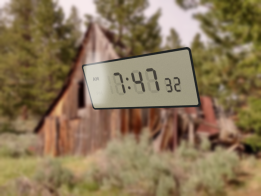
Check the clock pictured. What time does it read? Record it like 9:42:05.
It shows 7:47:32
